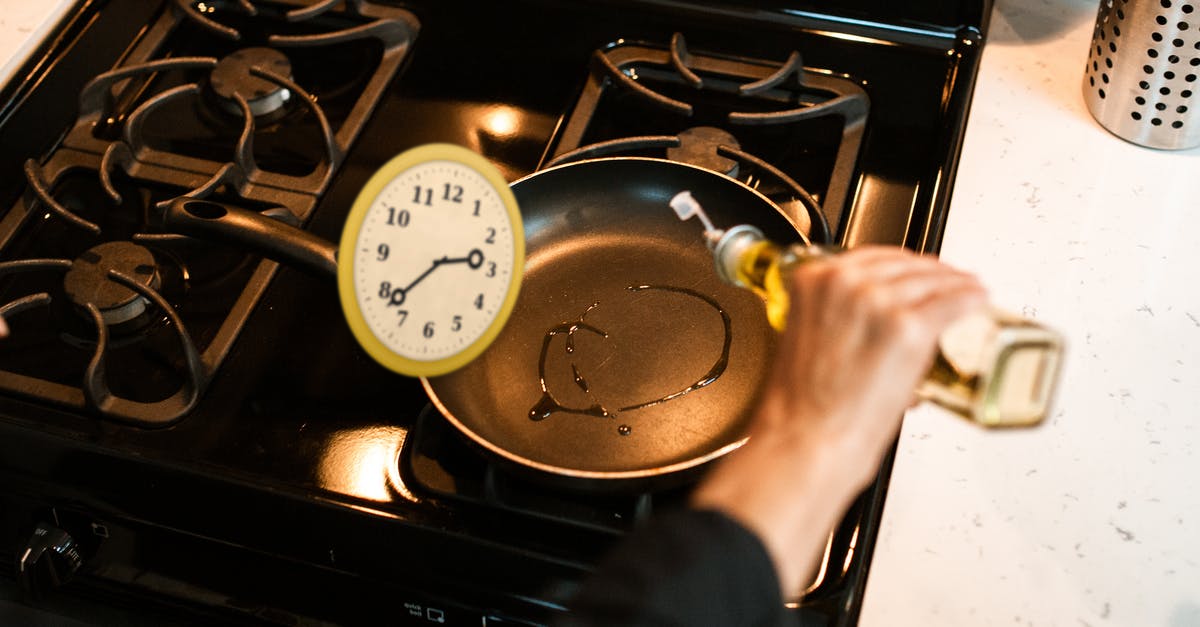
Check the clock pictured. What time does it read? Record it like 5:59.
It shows 2:38
